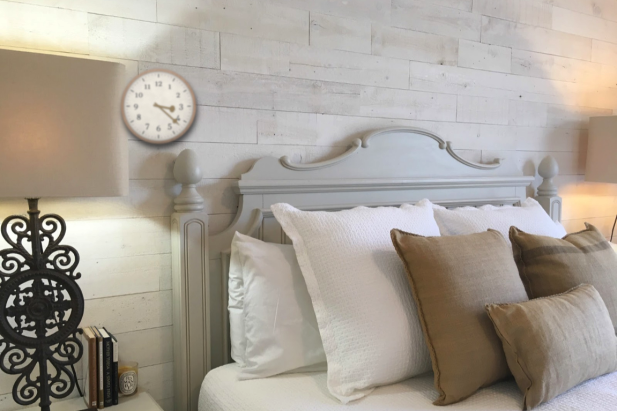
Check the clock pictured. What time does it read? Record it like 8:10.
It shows 3:22
